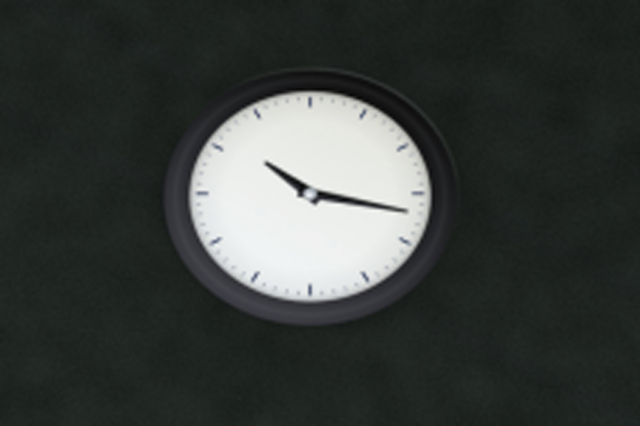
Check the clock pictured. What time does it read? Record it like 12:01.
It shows 10:17
